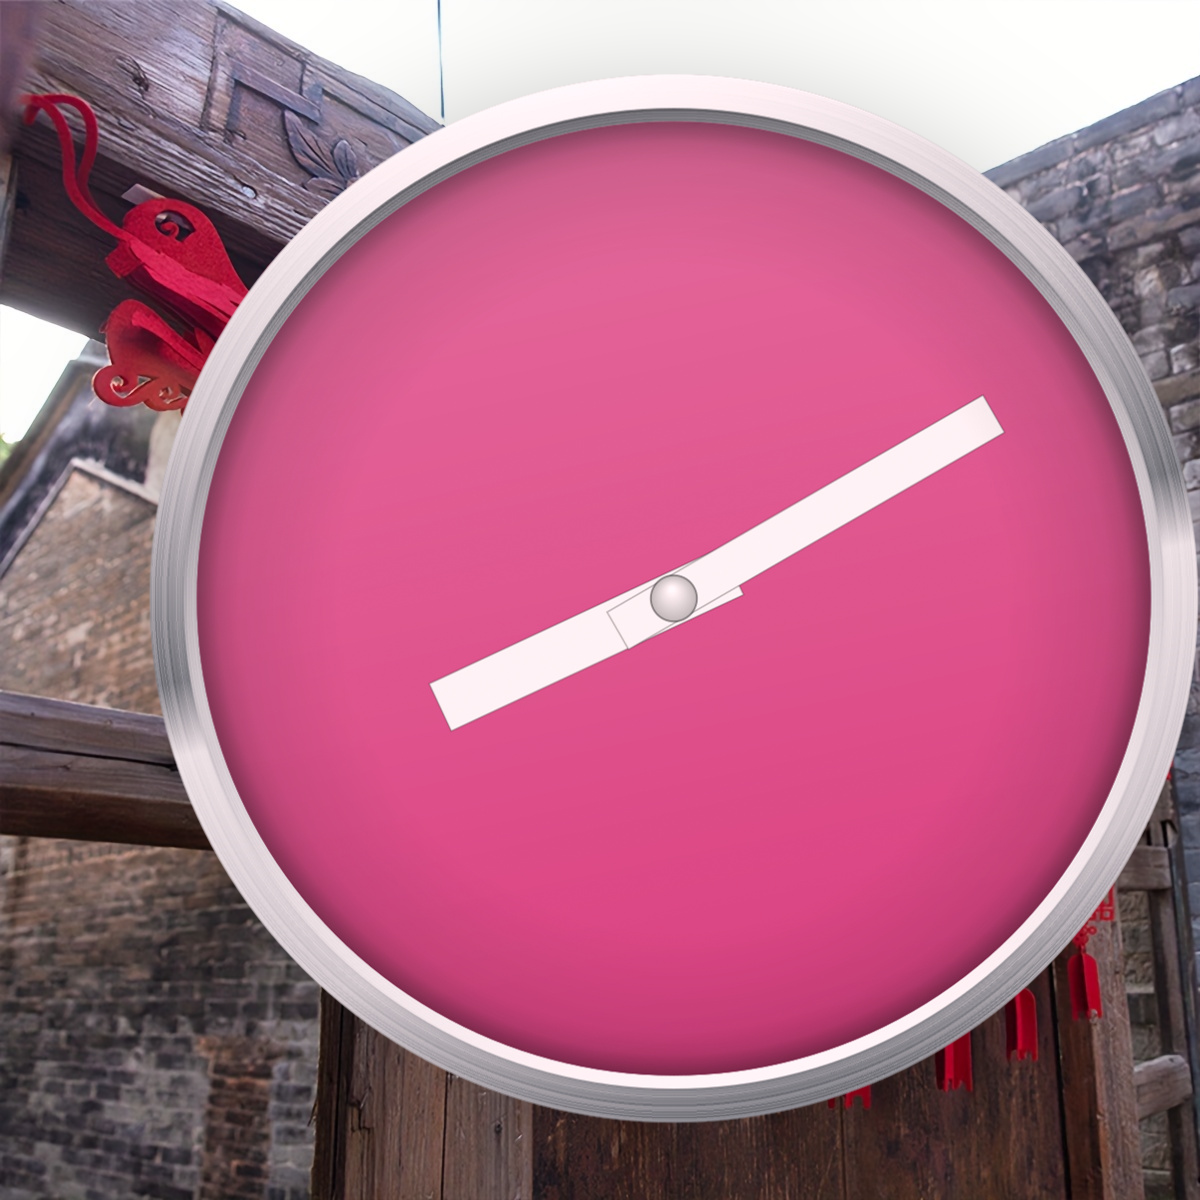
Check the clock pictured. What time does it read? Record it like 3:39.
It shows 8:10
